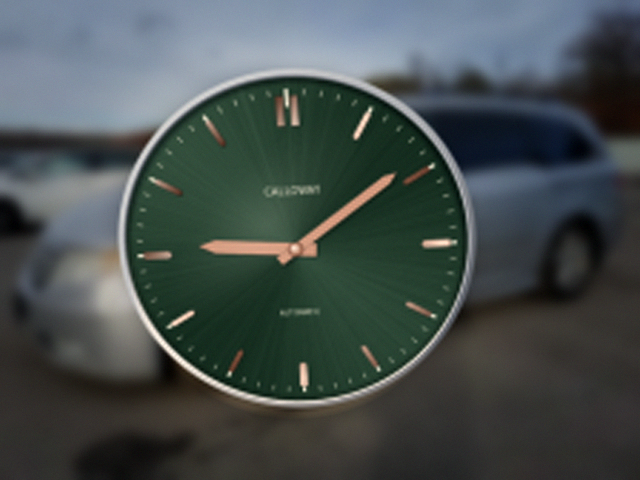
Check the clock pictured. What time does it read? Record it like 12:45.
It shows 9:09
